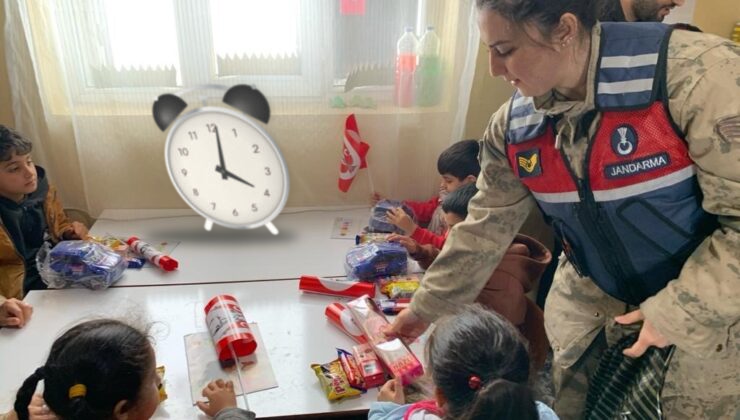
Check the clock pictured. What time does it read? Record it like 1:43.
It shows 4:01
